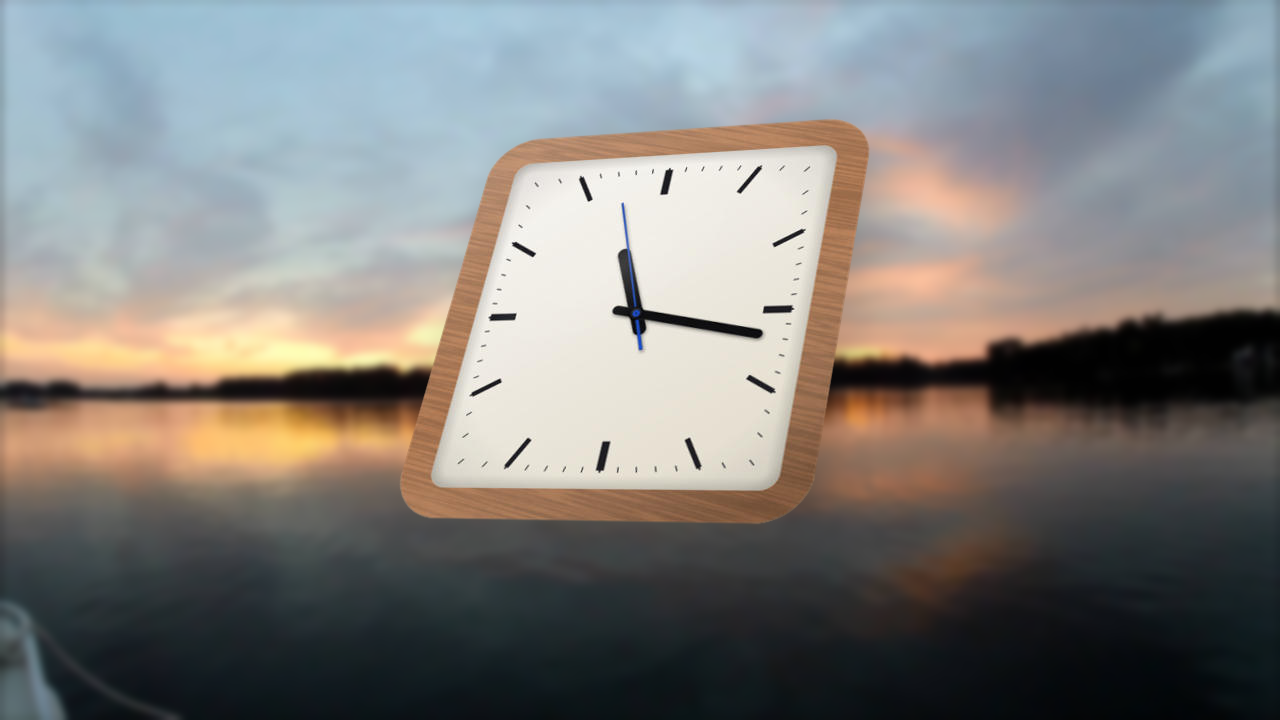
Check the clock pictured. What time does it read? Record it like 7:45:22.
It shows 11:16:57
